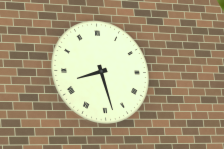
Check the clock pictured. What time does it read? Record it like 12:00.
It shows 8:28
